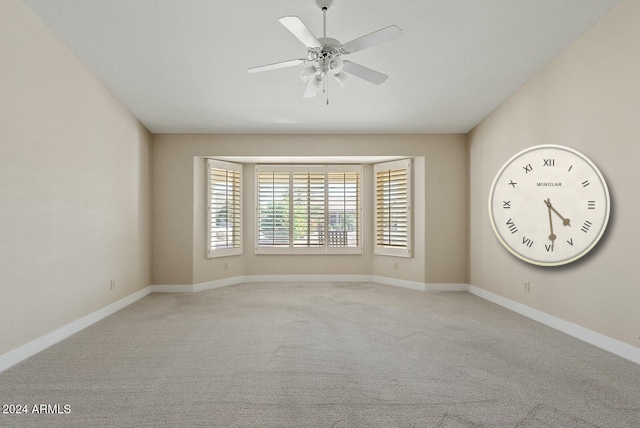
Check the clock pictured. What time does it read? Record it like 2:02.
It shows 4:29
